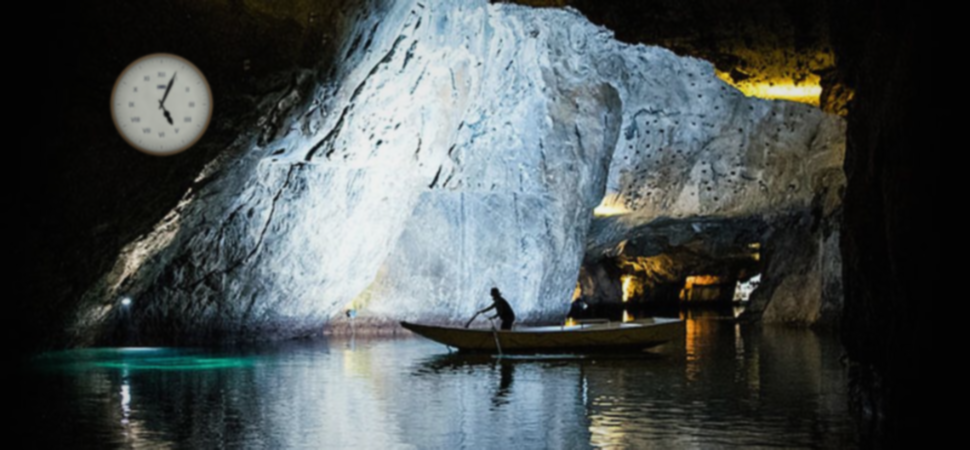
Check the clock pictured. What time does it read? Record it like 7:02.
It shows 5:04
